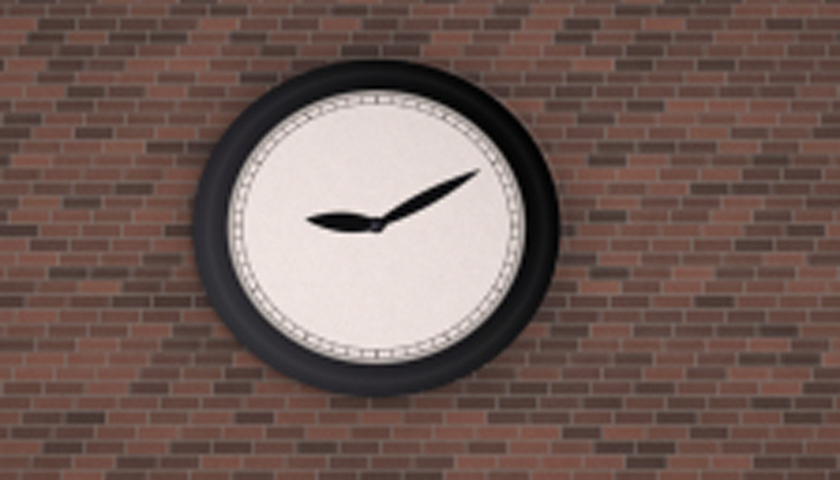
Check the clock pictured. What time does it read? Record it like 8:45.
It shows 9:10
